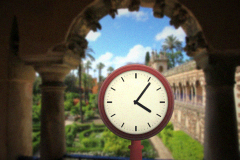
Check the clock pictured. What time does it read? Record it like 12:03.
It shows 4:06
